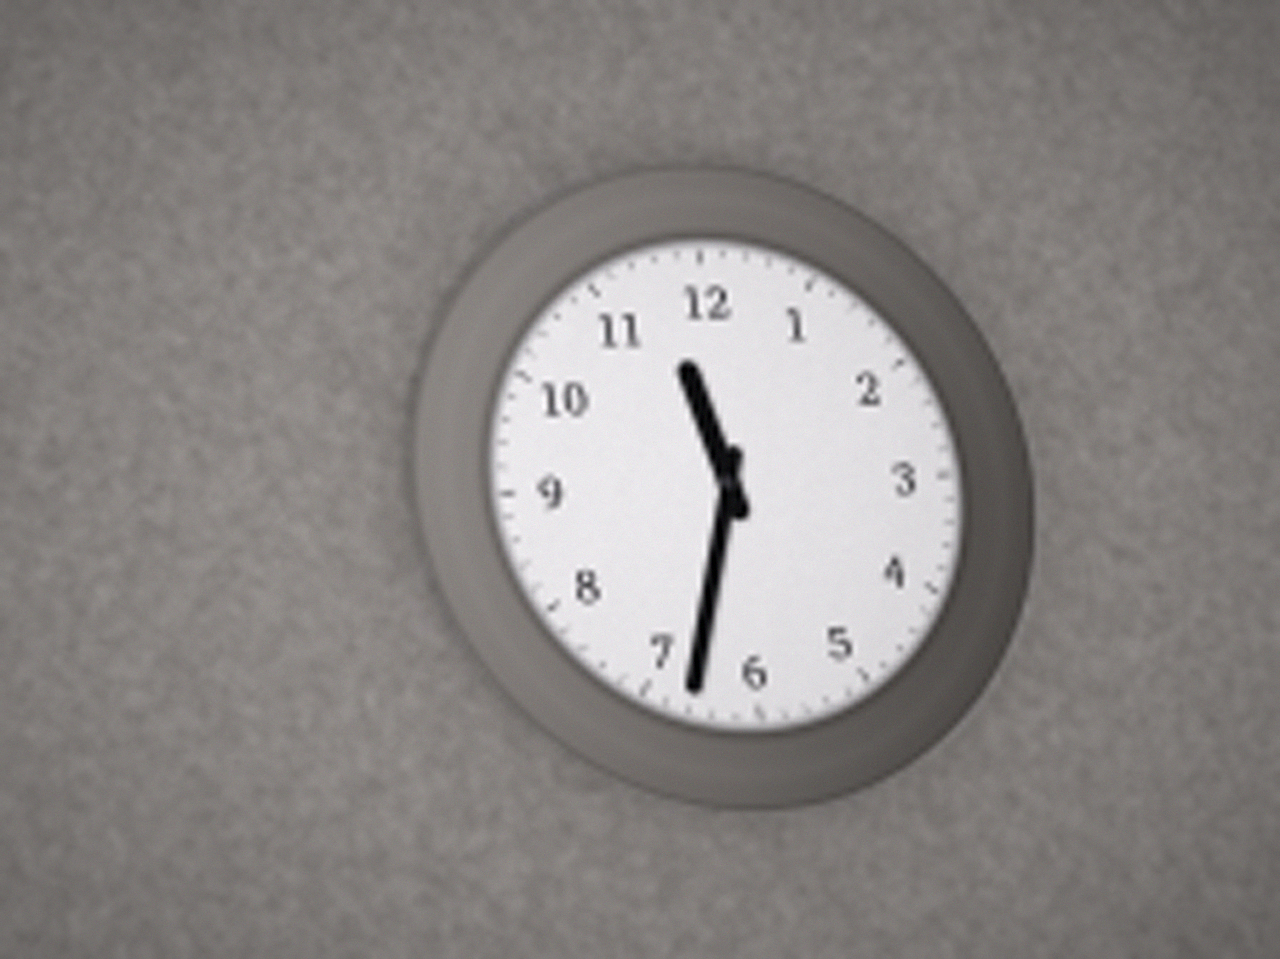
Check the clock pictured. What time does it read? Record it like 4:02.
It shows 11:33
